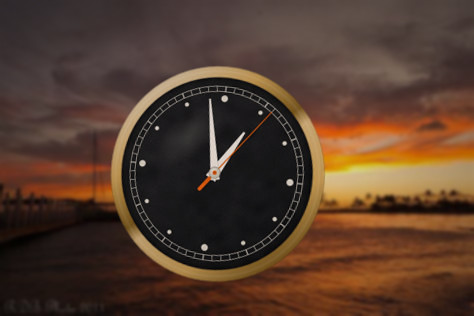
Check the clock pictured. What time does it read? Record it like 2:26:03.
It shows 12:58:06
